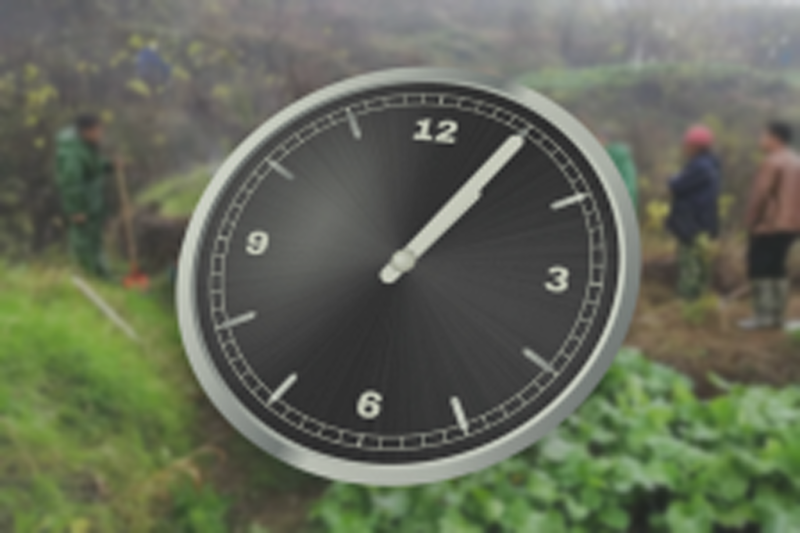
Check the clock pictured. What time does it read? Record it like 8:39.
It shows 1:05
